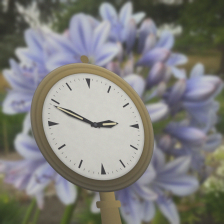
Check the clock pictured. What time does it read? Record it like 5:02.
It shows 2:49
